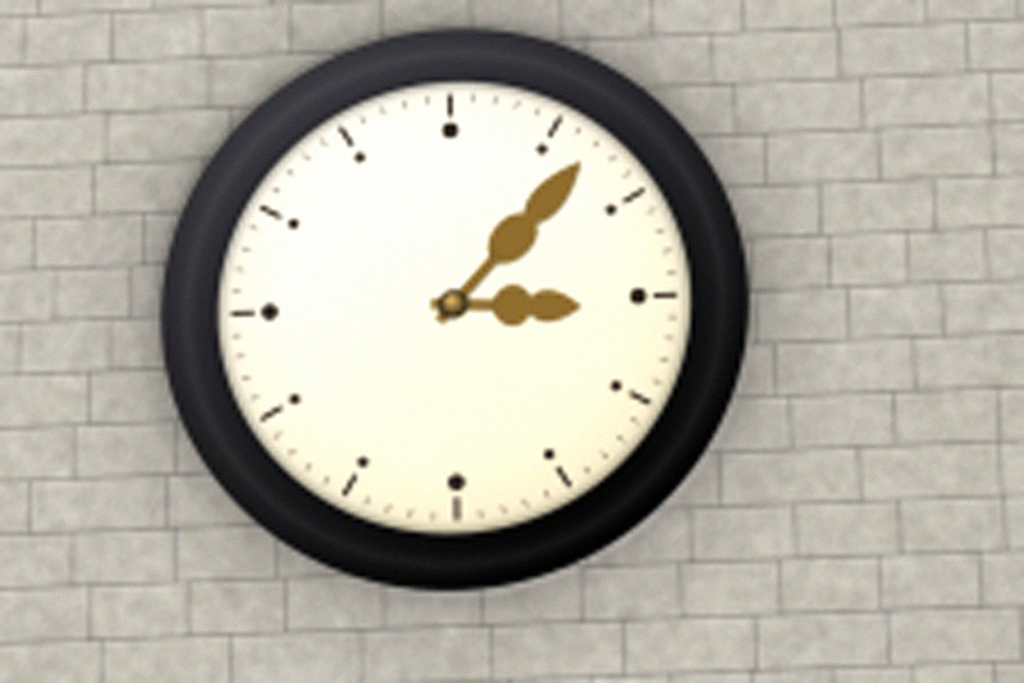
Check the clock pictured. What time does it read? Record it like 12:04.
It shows 3:07
